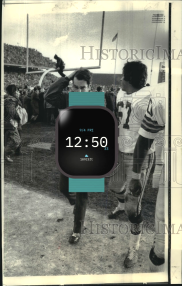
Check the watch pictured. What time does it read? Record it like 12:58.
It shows 12:50
